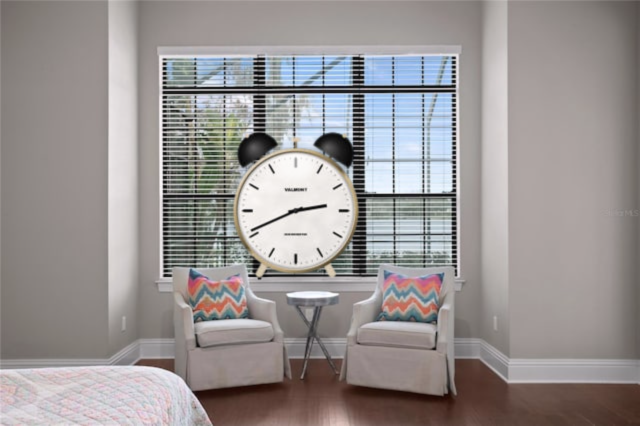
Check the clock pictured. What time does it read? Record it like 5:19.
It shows 2:41
